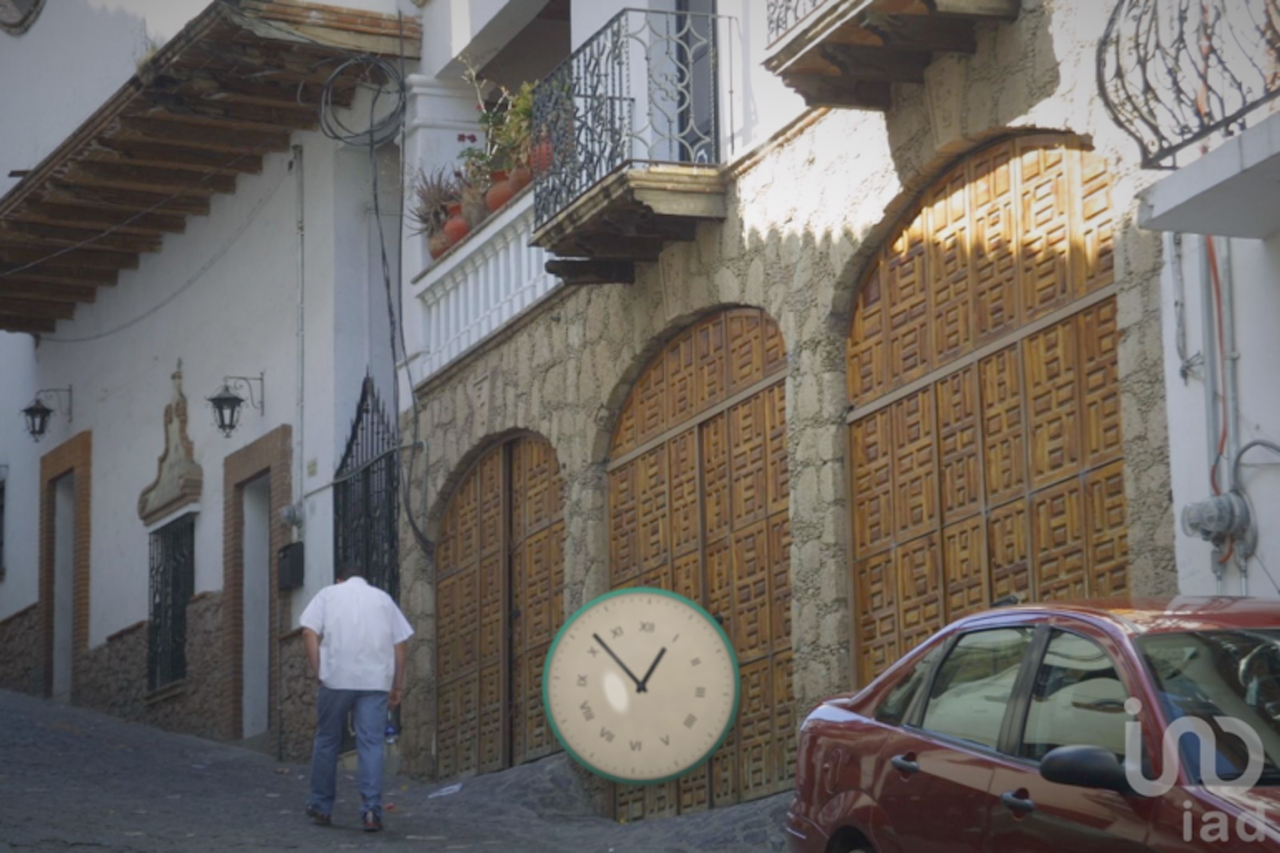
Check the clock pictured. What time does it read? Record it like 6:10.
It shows 12:52
